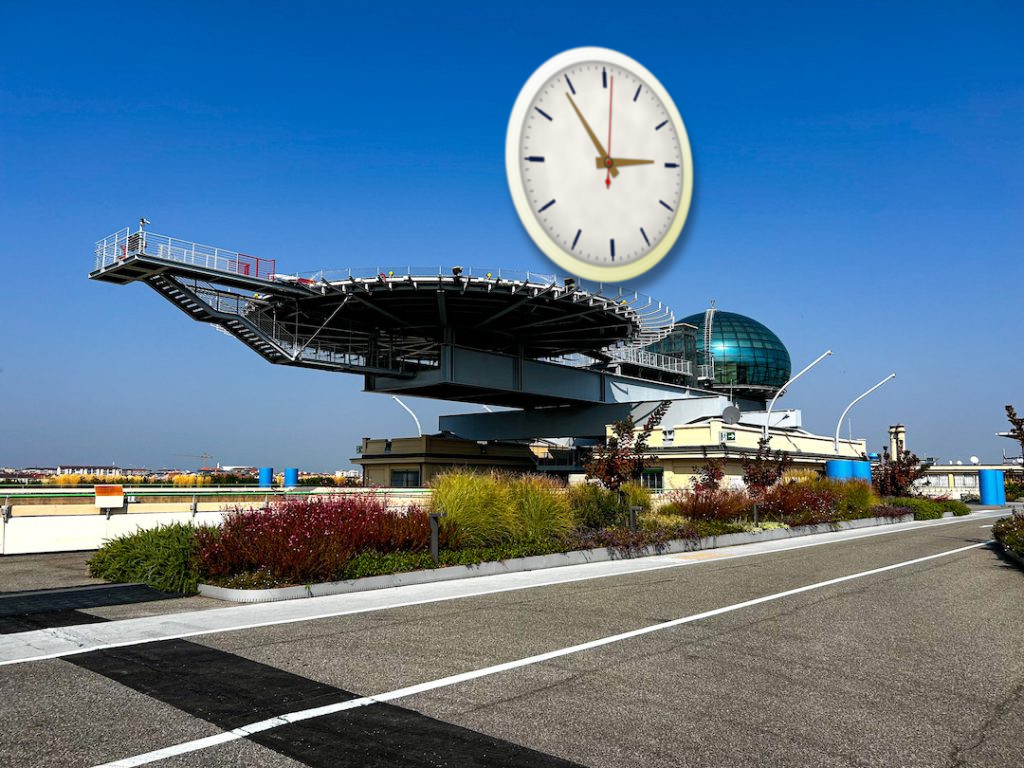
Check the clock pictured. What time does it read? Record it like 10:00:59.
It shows 2:54:01
